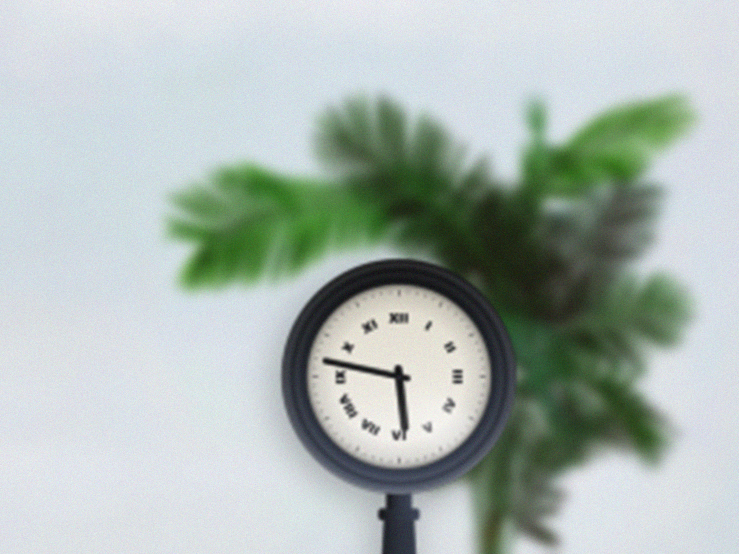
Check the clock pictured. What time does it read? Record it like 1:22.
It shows 5:47
